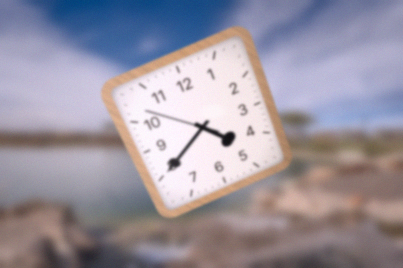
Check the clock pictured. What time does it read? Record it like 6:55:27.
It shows 4:39:52
